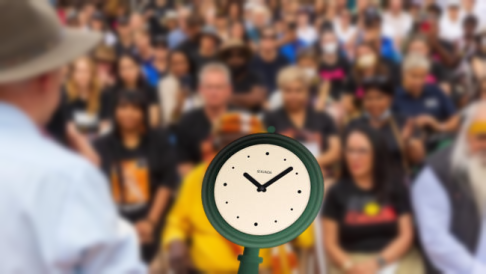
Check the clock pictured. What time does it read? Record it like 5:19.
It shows 10:08
